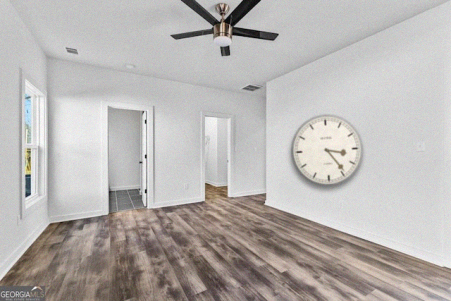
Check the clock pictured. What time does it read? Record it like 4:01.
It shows 3:24
